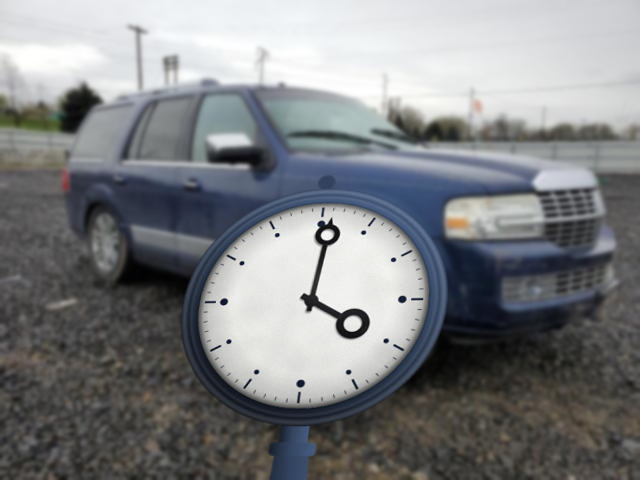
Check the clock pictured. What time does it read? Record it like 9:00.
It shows 4:01
